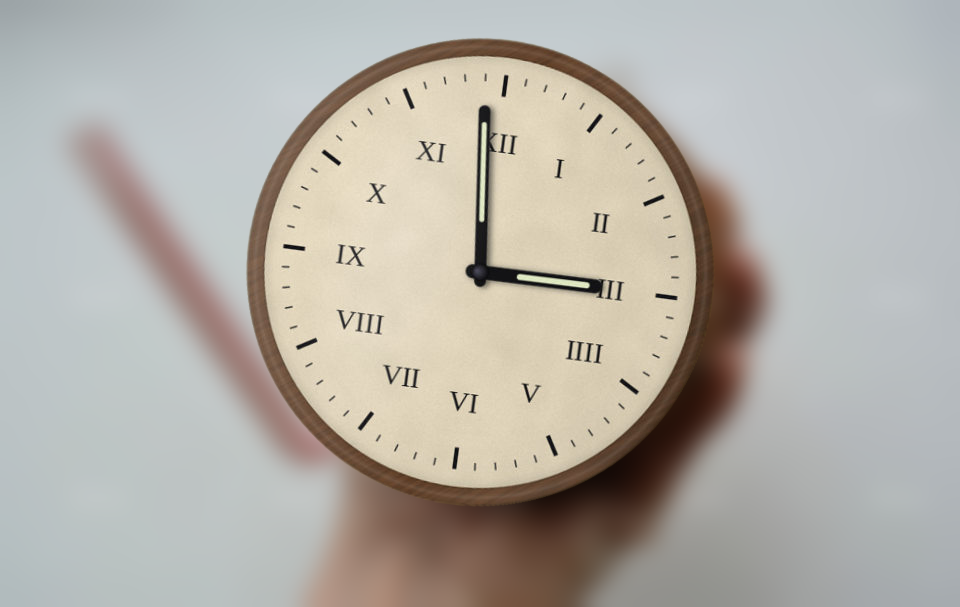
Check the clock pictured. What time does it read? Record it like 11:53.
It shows 2:59
